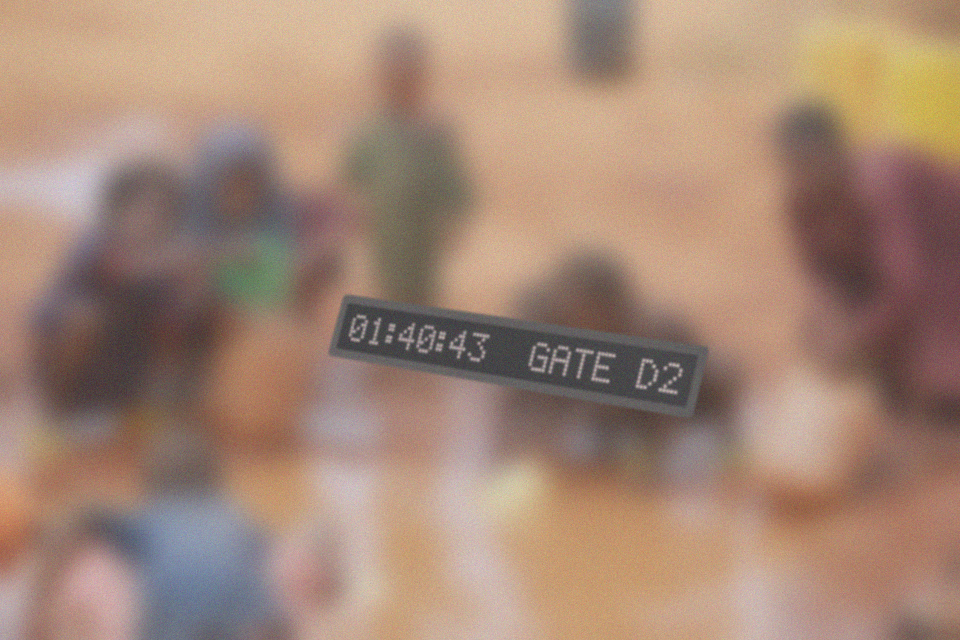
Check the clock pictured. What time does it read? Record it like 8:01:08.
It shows 1:40:43
